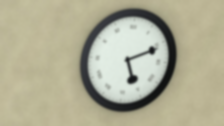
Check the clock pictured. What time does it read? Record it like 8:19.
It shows 5:11
